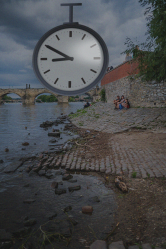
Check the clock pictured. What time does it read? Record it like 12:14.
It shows 8:50
